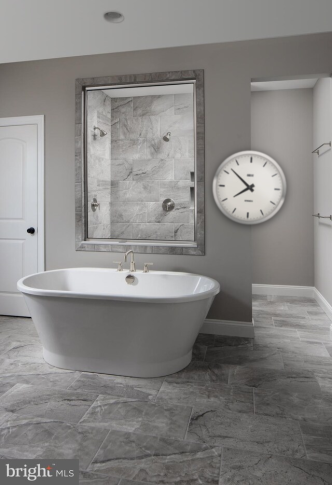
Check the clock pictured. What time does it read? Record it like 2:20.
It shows 7:52
